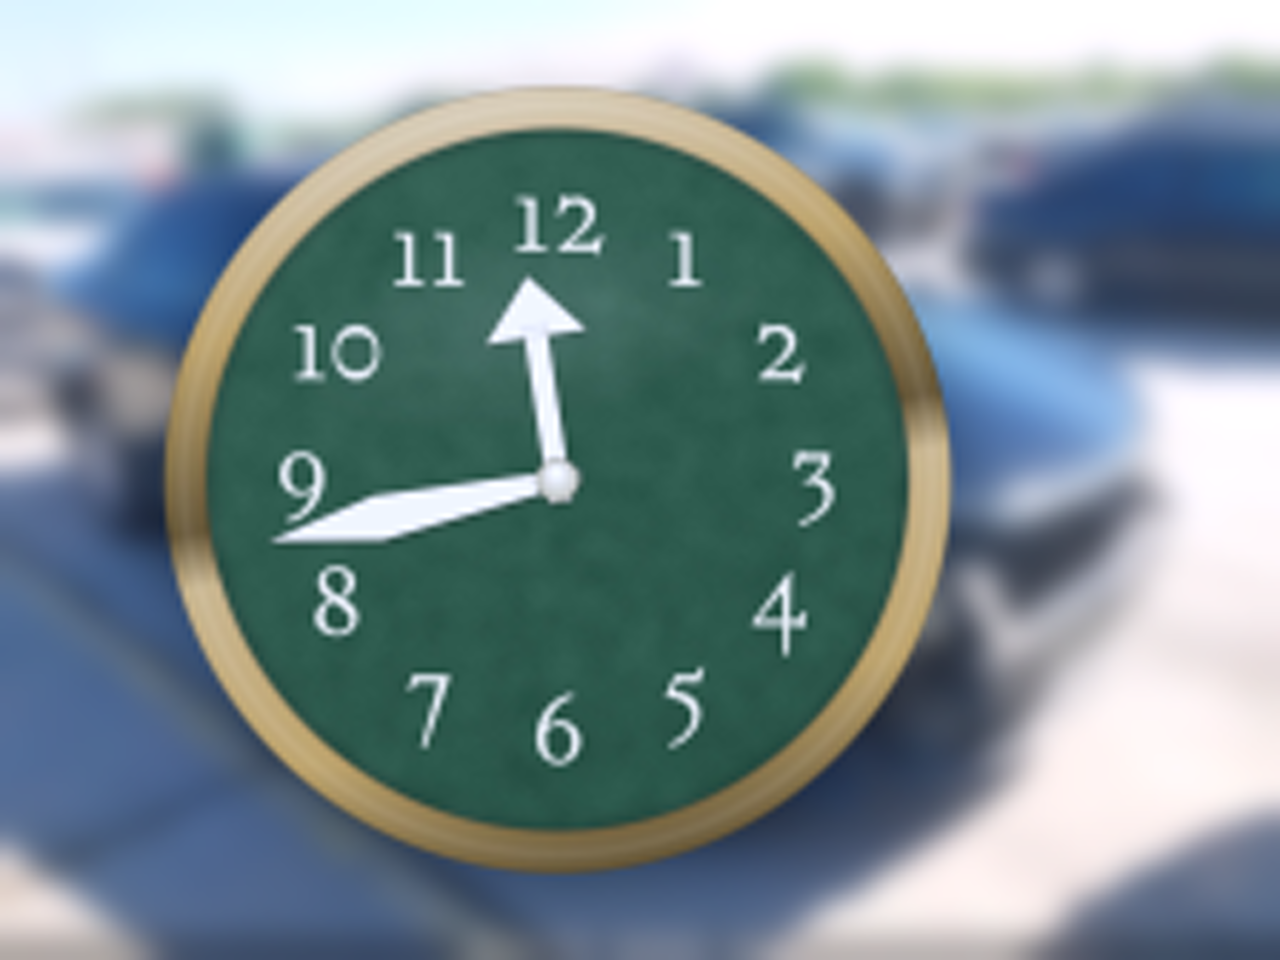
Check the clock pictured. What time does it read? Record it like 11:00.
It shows 11:43
